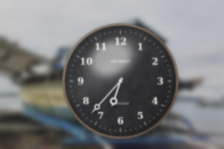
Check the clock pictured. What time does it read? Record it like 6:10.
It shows 6:37
